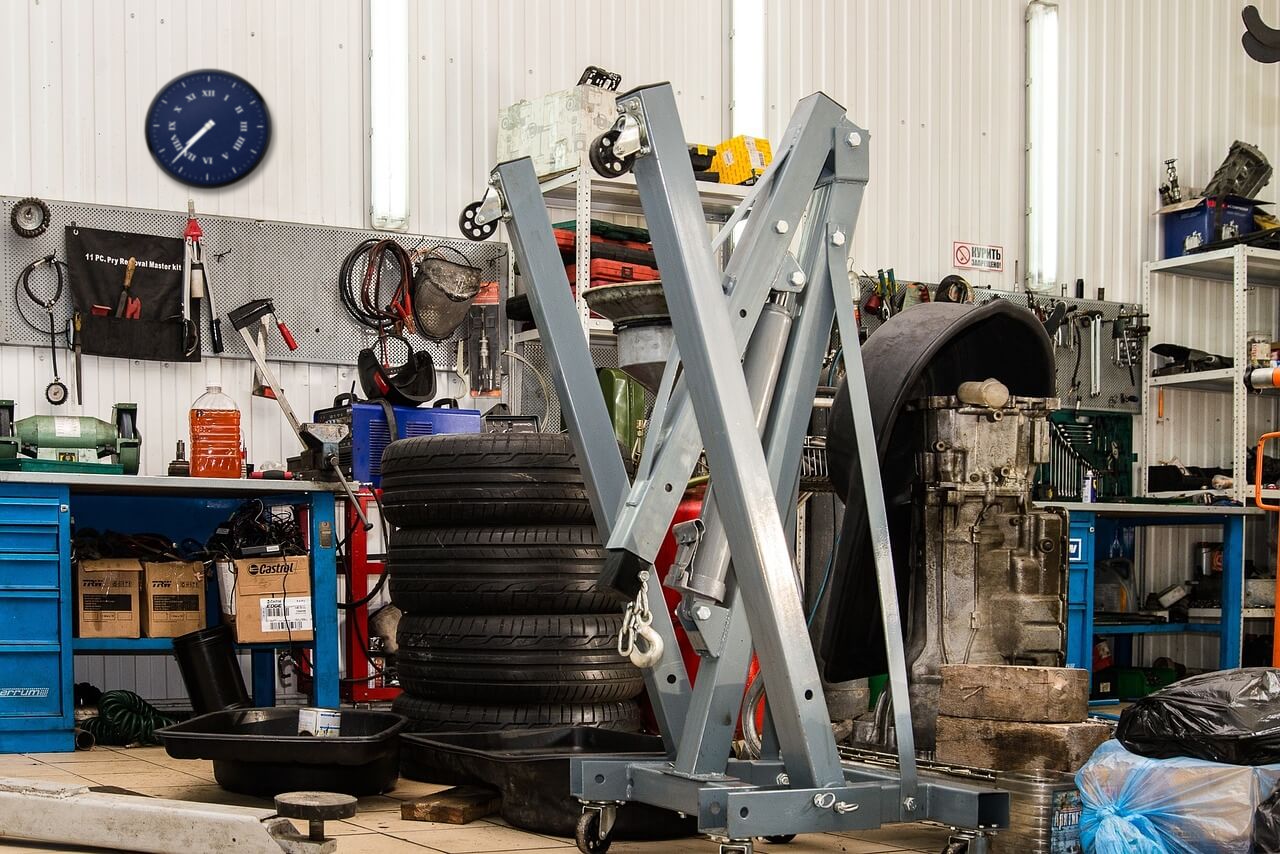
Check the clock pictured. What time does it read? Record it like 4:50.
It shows 7:37
